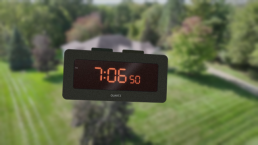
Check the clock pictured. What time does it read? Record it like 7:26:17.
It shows 7:06:50
